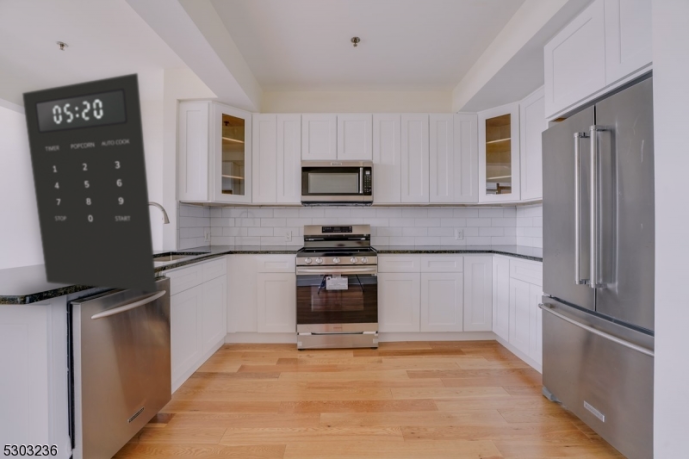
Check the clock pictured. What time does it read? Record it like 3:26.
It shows 5:20
